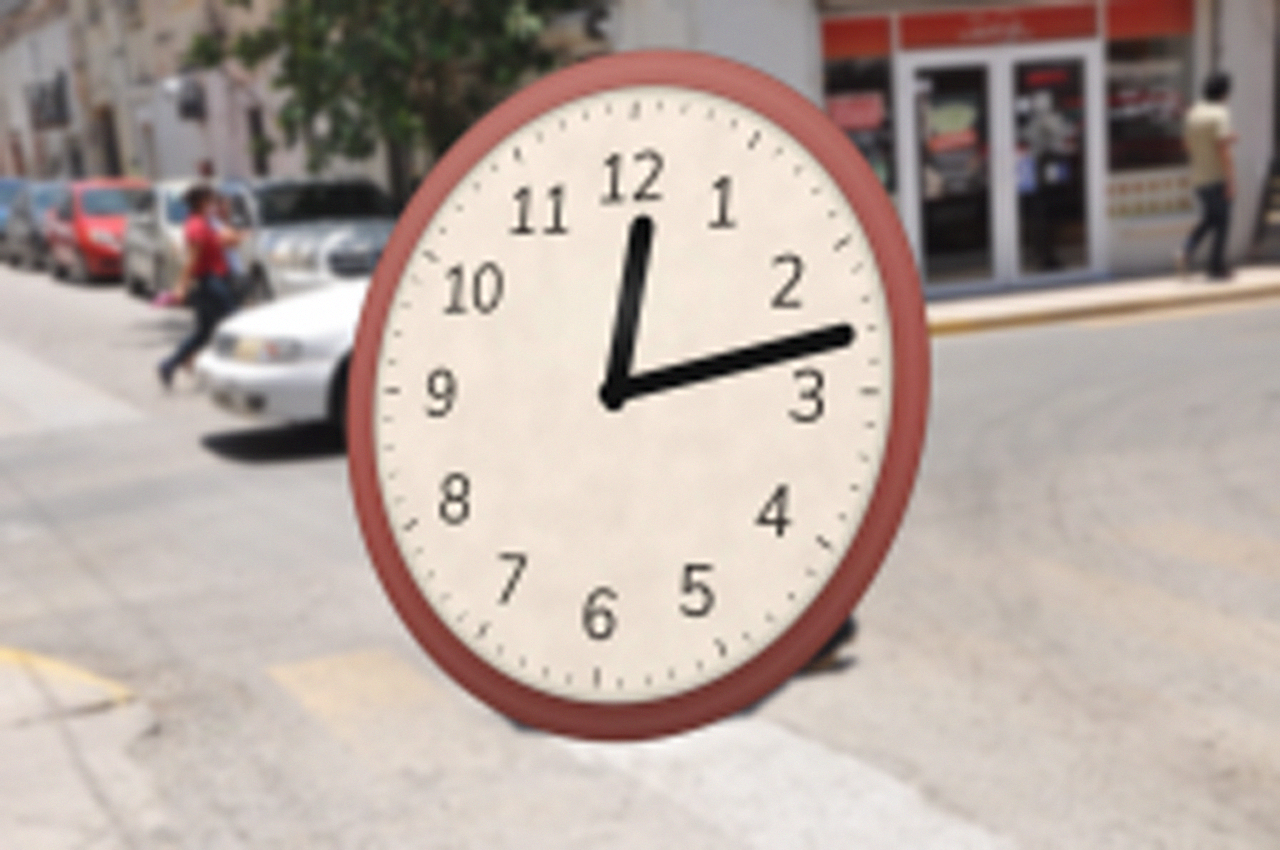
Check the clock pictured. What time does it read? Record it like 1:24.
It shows 12:13
